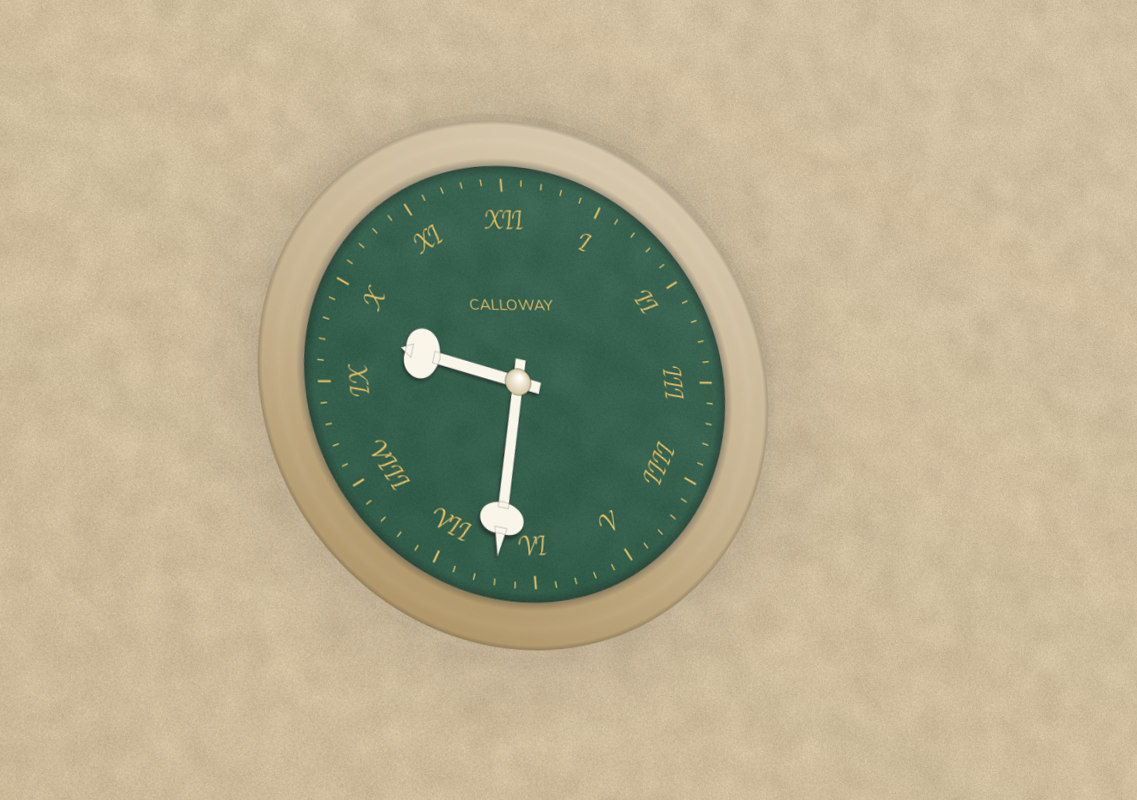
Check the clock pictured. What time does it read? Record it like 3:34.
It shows 9:32
